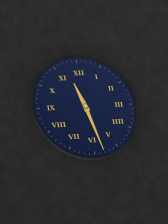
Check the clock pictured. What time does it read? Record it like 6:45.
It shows 11:28
